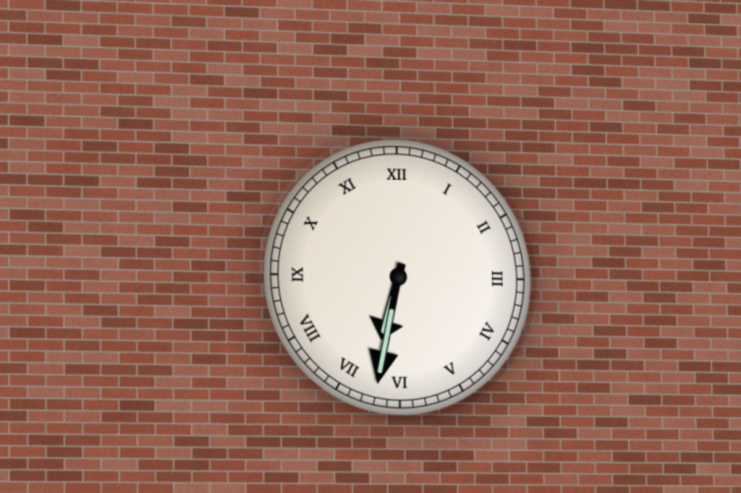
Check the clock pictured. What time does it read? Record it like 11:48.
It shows 6:32
